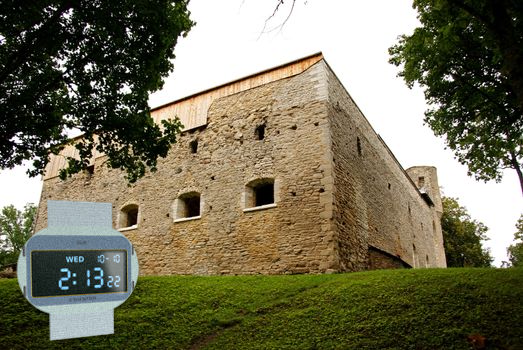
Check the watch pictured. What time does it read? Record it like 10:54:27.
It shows 2:13:22
